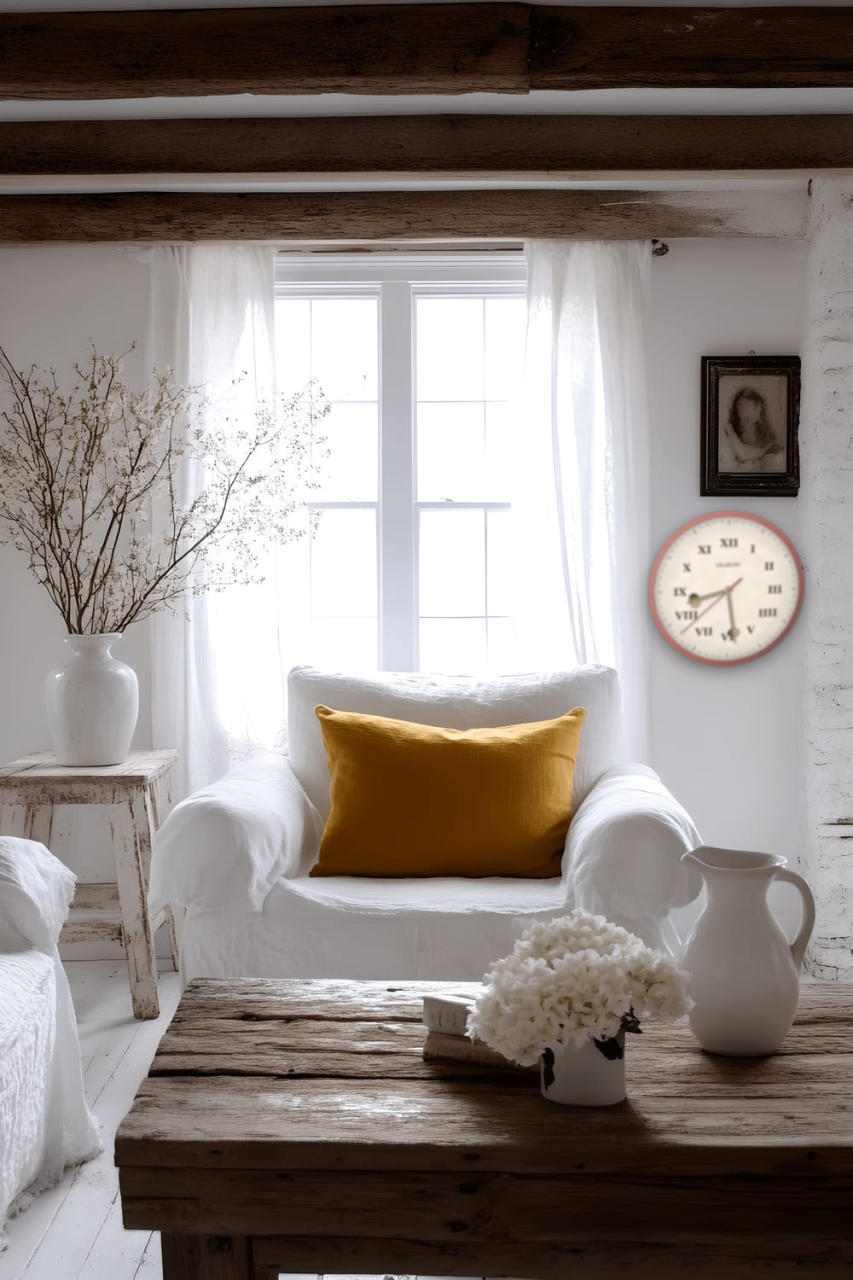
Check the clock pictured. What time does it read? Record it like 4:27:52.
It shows 8:28:38
